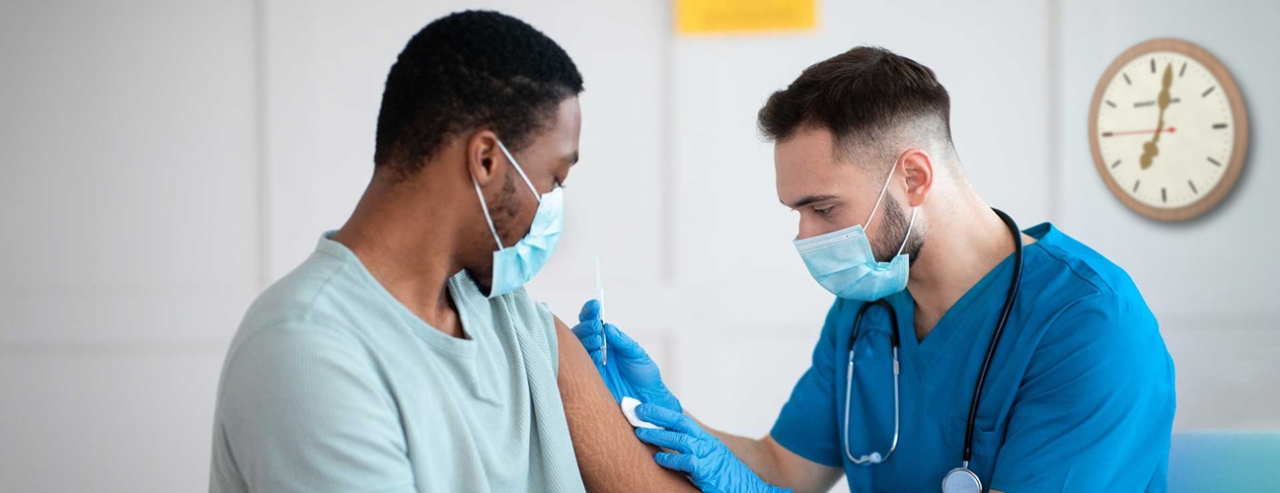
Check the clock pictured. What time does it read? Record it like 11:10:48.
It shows 7:02:45
